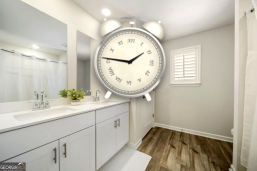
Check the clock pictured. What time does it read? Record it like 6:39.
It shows 1:46
